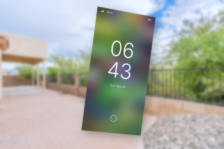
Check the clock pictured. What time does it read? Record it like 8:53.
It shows 6:43
